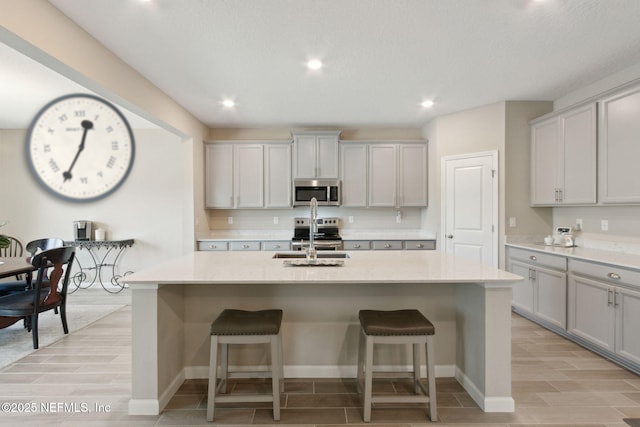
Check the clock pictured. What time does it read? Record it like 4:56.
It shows 12:35
